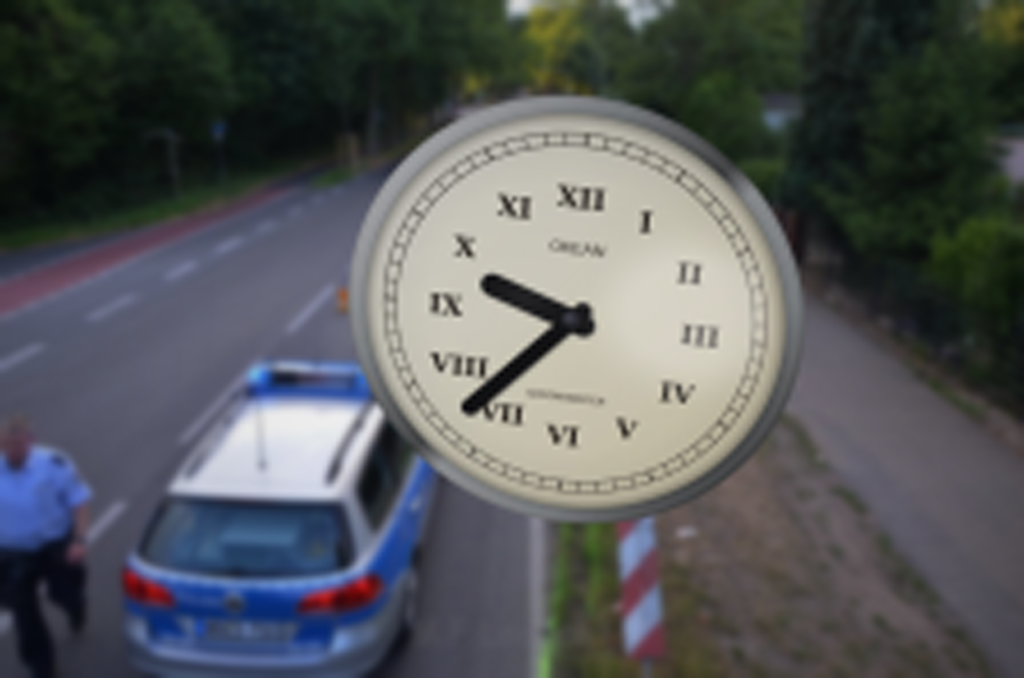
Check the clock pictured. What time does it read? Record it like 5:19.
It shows 9:37
